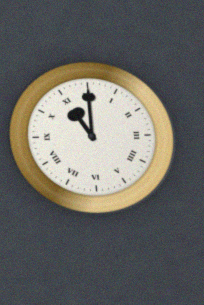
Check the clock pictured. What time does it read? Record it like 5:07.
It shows 11:00
